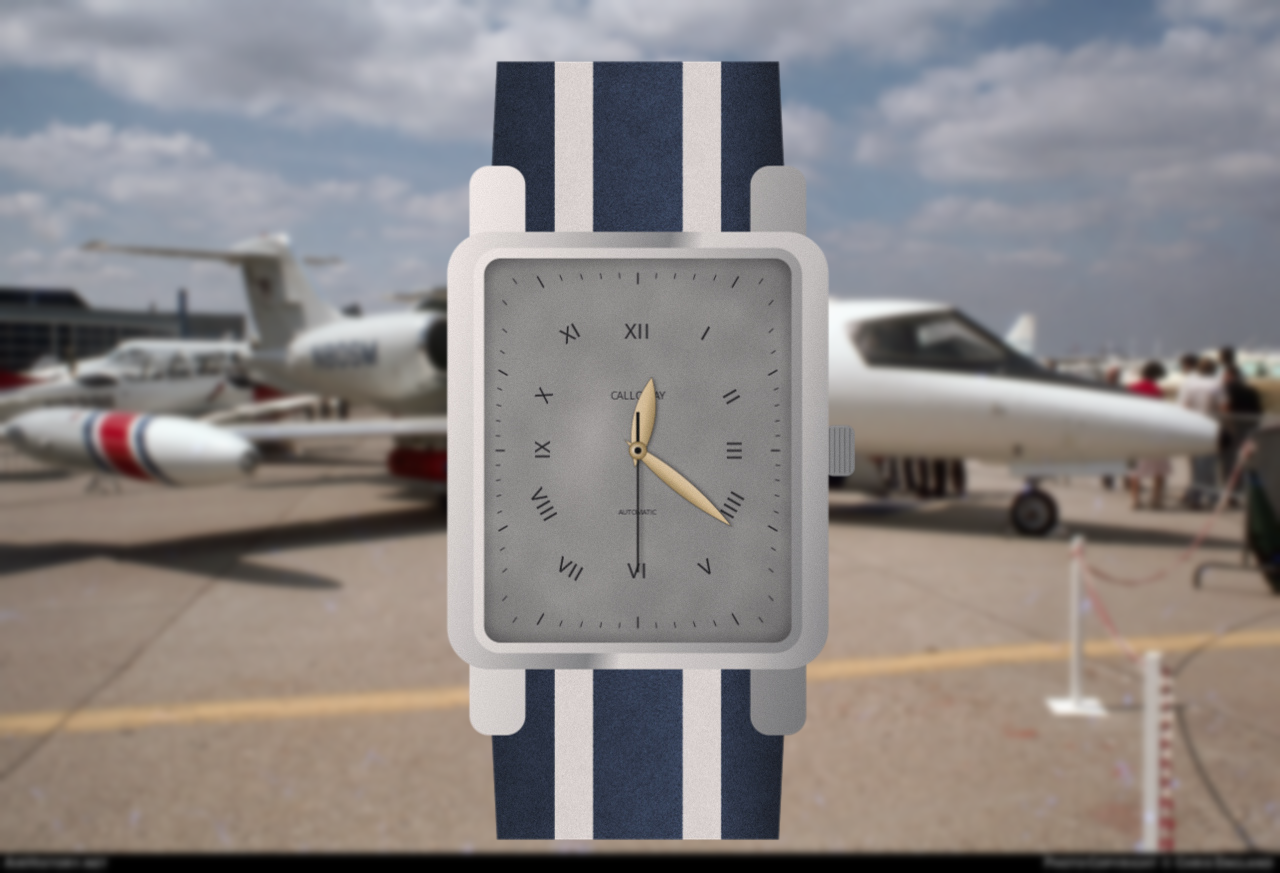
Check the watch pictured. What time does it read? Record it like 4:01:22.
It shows 12:21:30
